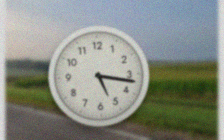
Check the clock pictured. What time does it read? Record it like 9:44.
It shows 5:17
